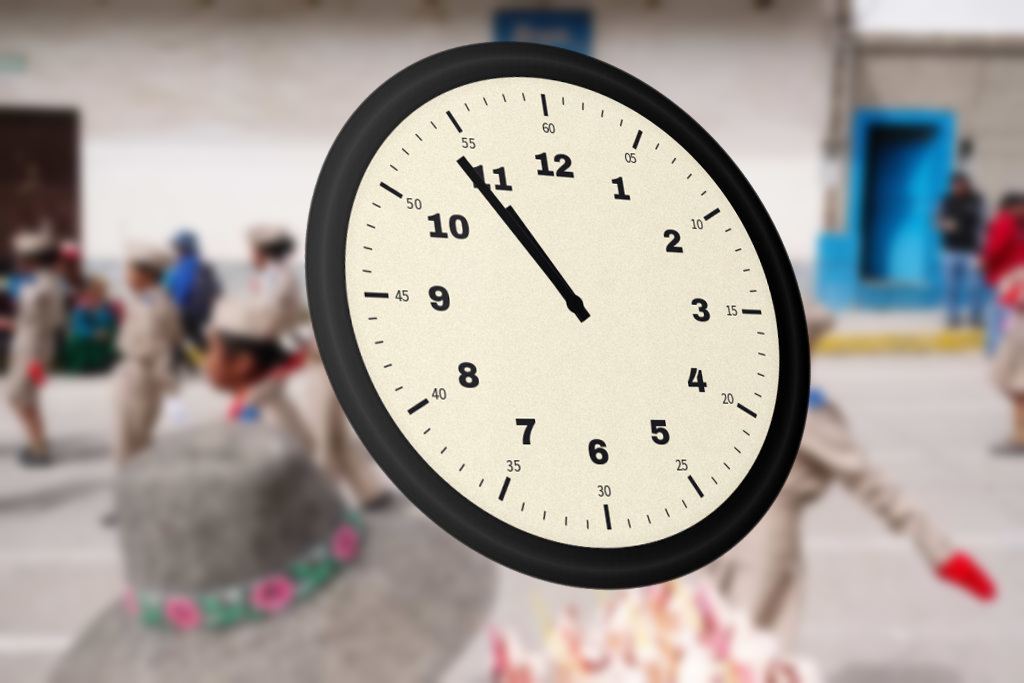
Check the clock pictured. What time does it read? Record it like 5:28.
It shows 10:54
